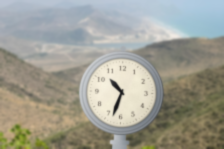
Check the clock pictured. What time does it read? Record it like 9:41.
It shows 10:33
